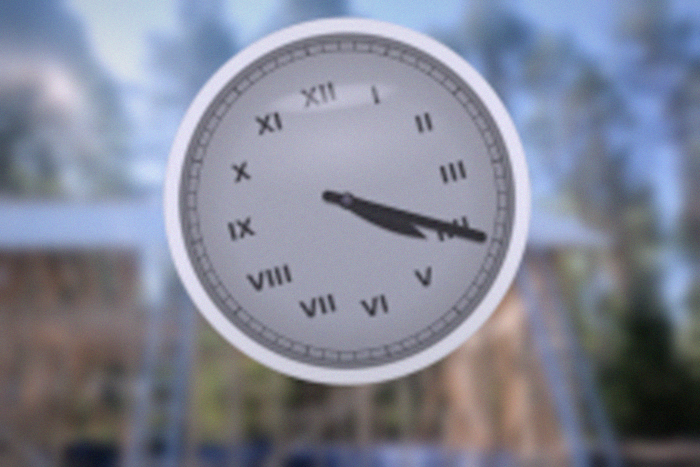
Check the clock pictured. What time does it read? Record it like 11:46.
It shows 4:20
